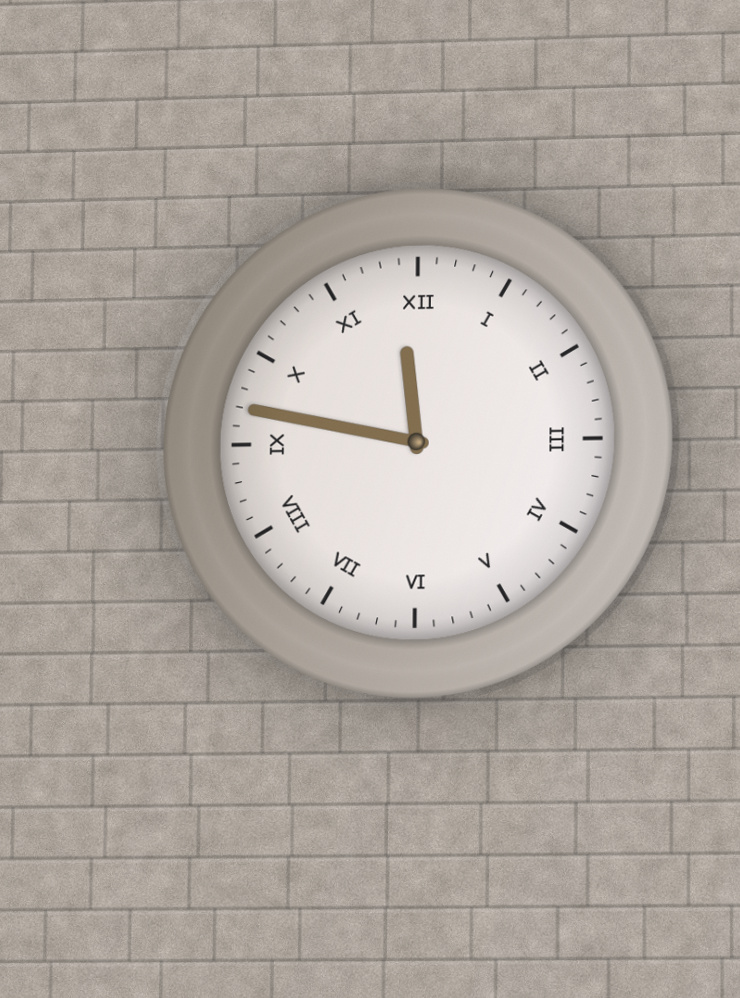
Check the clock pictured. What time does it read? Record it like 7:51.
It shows 11:47
